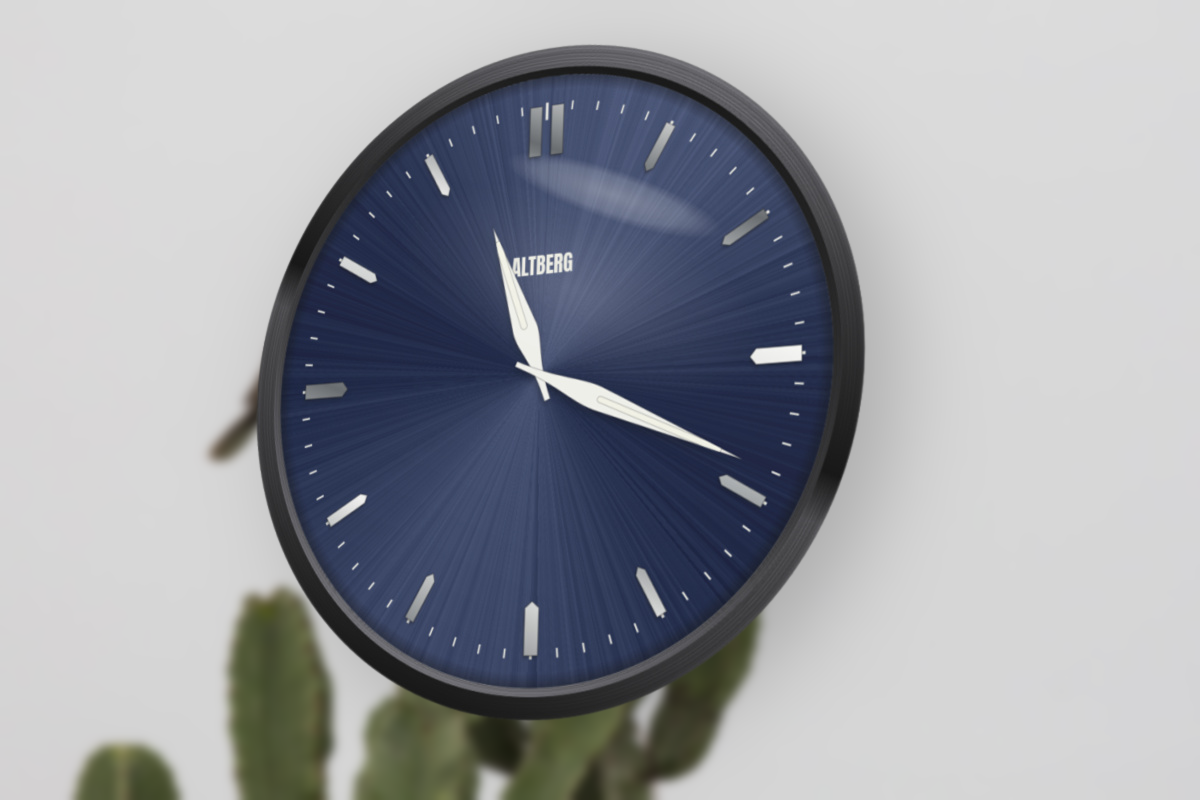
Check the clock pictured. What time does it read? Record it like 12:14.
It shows 11:19
